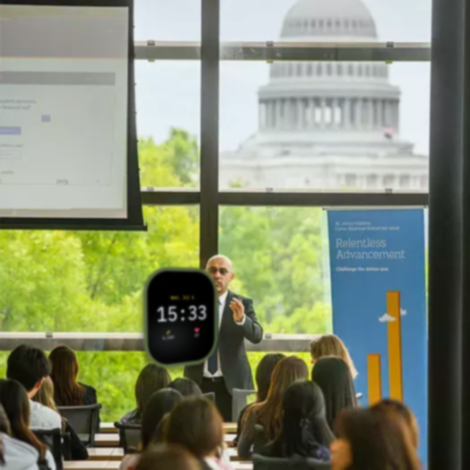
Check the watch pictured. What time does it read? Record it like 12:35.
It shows 15:33
